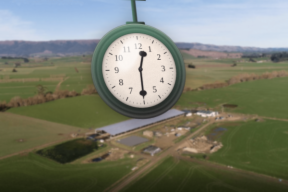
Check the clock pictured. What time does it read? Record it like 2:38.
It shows 12:30
